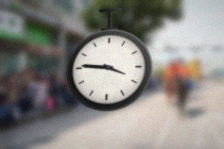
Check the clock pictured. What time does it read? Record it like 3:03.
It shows 3:46
